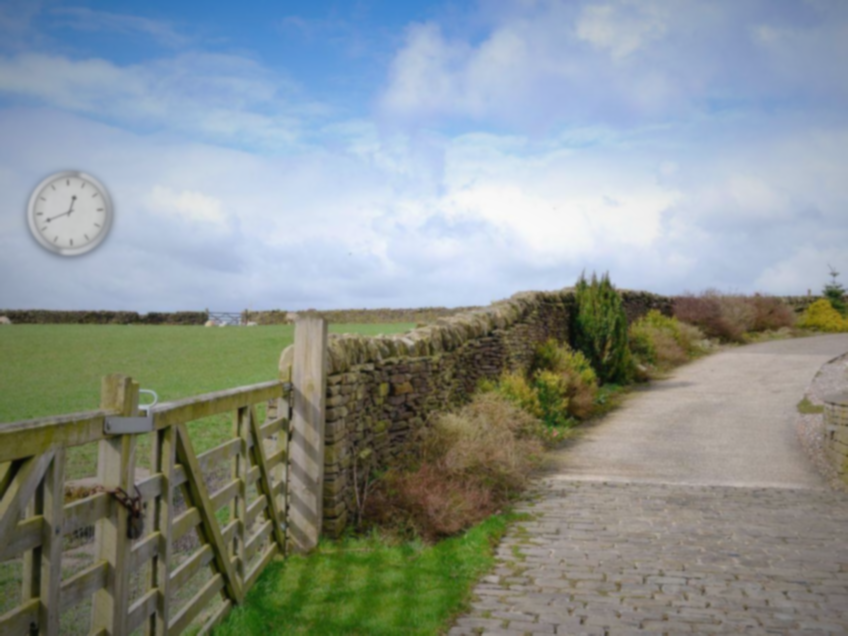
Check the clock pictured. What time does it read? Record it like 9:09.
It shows 12:42
